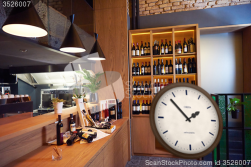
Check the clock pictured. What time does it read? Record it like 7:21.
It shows 1:53
